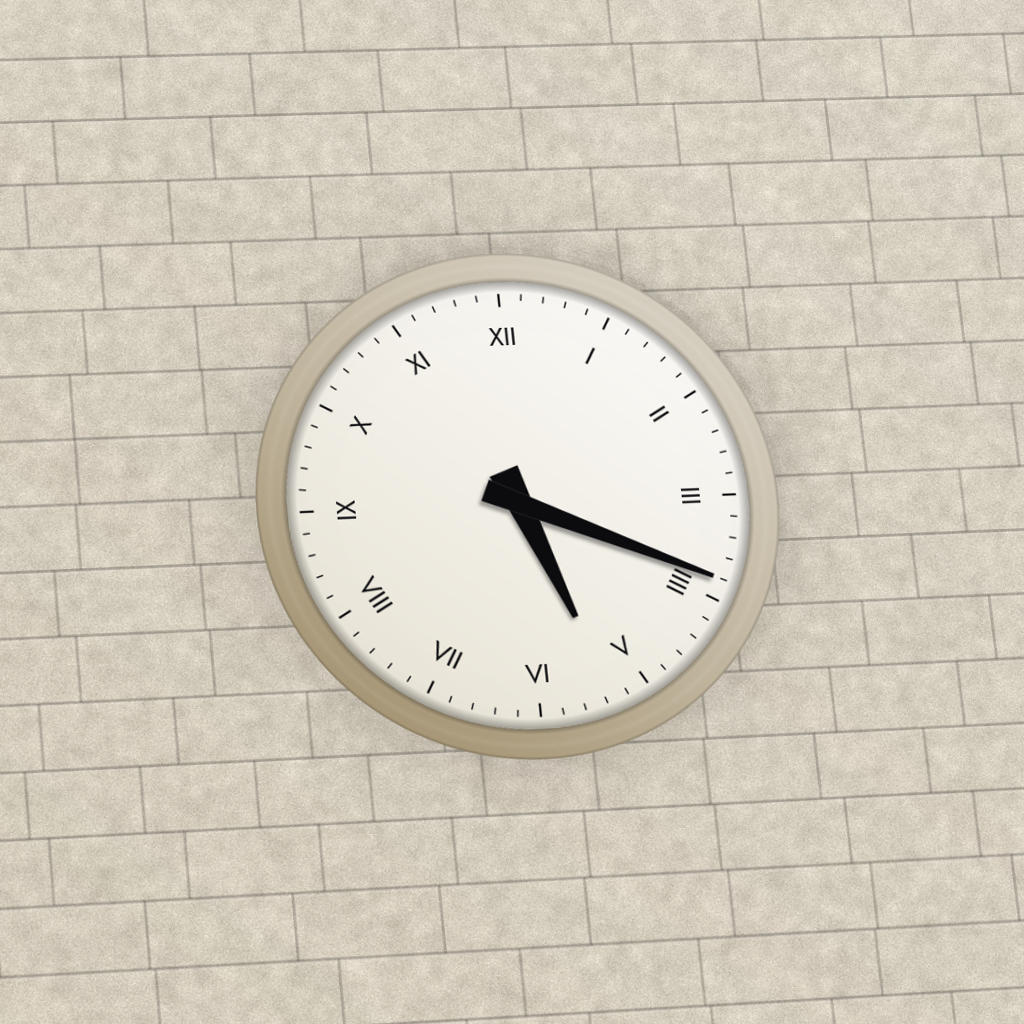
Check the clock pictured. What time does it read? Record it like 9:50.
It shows 5:19
